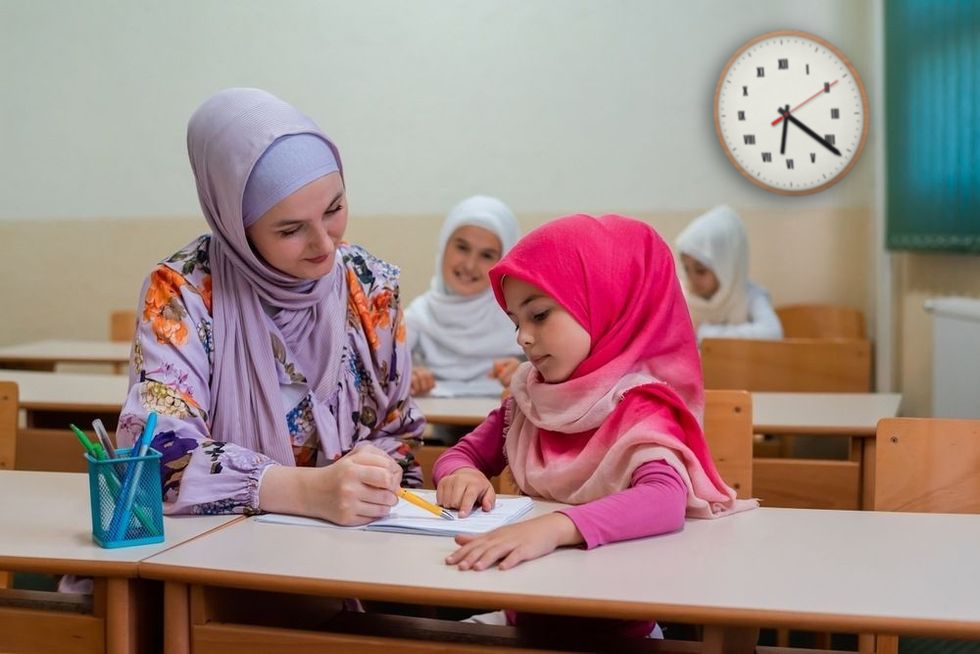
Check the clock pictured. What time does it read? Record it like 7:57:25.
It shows 6:21:10
